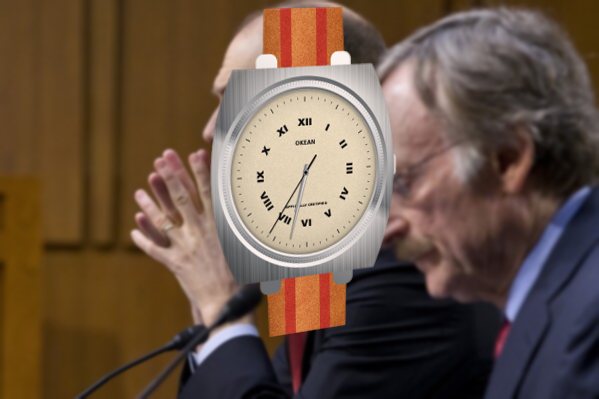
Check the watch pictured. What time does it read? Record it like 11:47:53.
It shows 6:32:36
